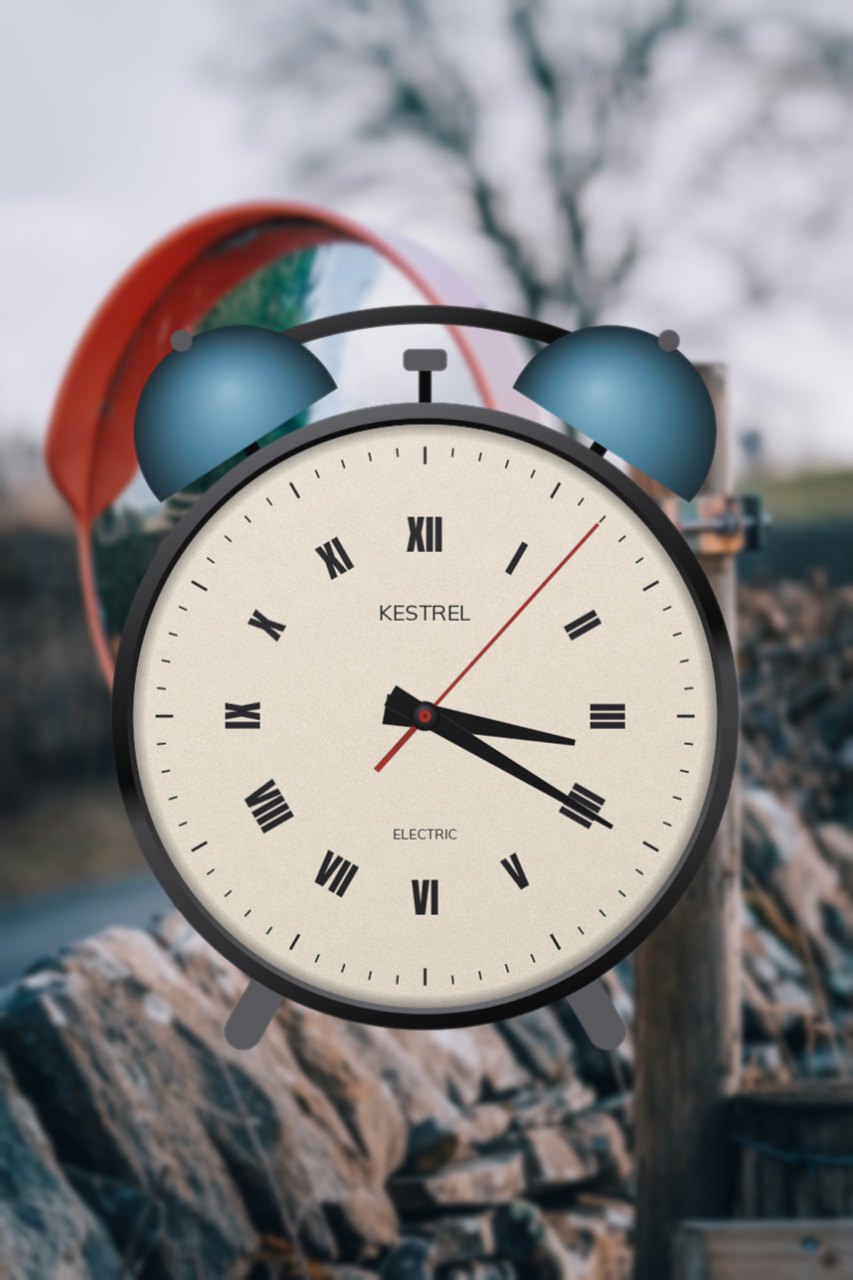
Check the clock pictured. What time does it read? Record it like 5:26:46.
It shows 3:20:07
